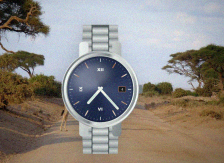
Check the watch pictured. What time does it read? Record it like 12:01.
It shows 7:23
